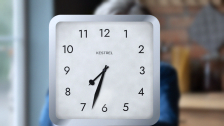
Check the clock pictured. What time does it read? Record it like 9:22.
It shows 7:33
